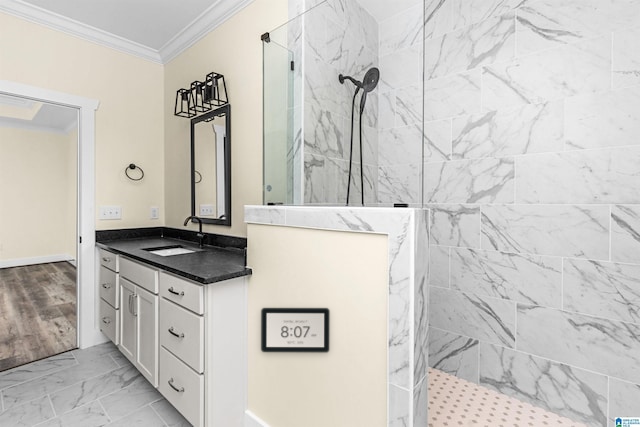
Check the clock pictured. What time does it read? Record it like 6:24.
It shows 8:07
